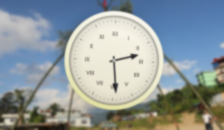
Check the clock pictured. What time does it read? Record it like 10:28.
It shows 2:29
